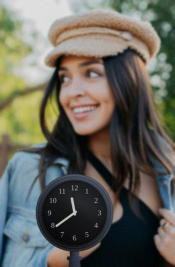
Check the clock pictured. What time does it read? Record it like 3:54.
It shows 11:39
